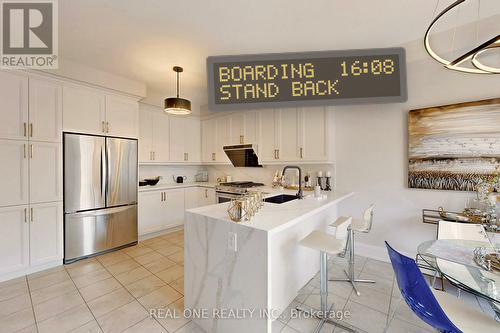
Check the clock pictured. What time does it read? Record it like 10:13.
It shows 16:08
